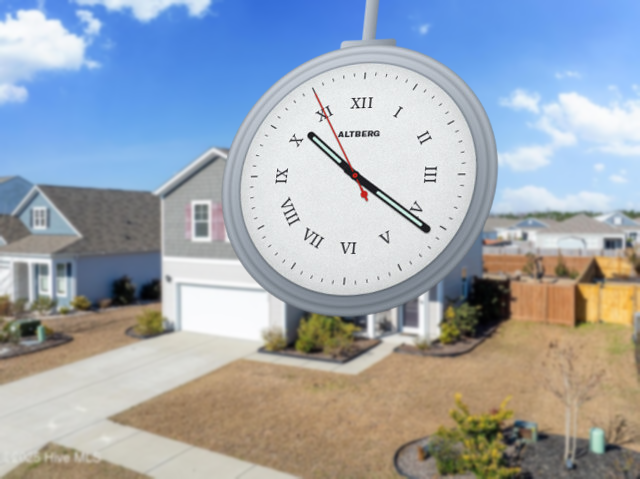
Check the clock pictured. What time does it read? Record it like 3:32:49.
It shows 10:20:55
